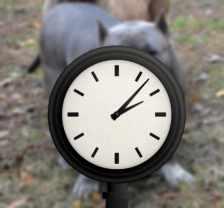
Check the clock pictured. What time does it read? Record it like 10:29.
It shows 2:07
